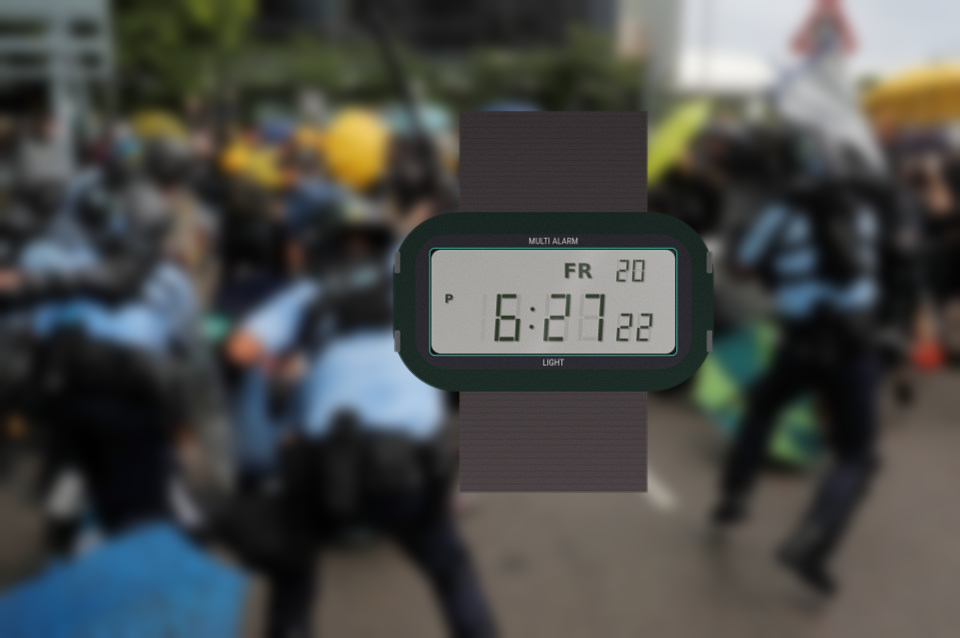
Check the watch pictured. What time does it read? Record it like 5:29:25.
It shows 6:27:22
